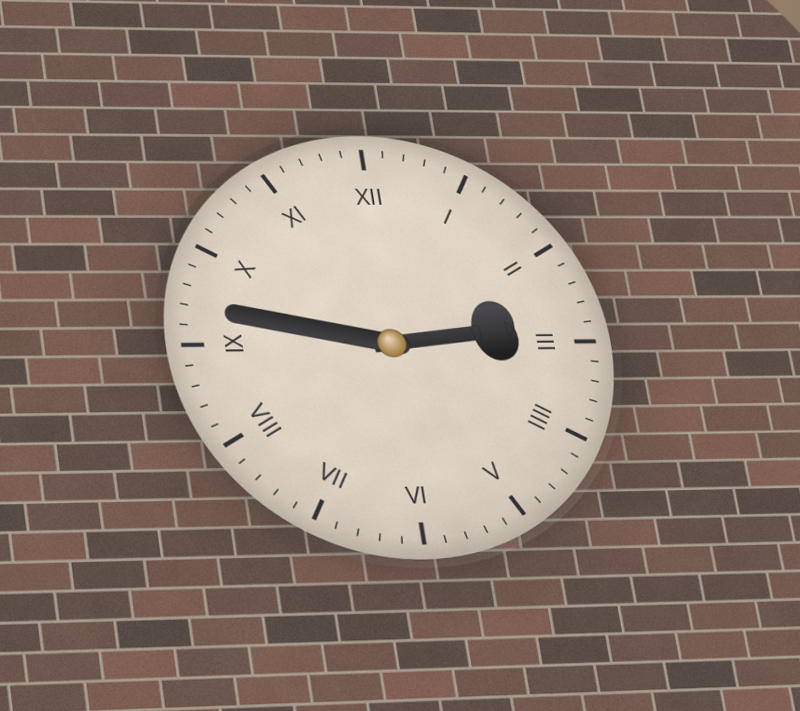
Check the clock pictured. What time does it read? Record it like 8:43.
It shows 2:47
